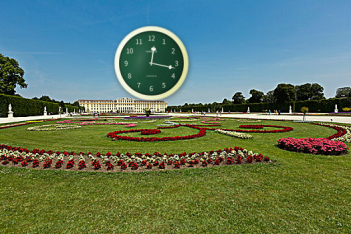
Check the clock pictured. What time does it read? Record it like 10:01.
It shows 12:17
